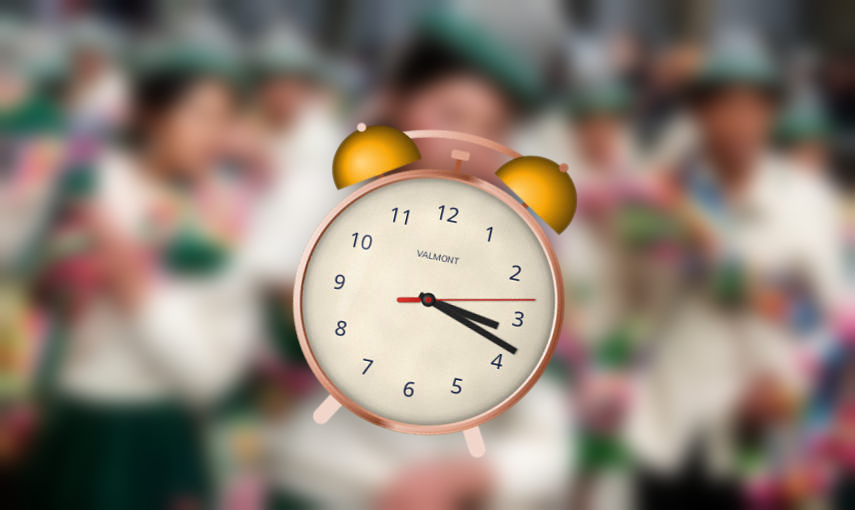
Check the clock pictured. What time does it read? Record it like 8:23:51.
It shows 3:18:13
